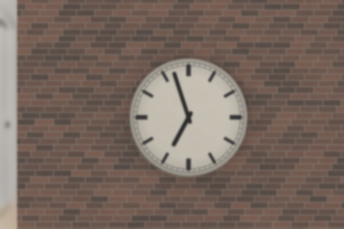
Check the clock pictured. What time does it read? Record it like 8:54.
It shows 6:57
